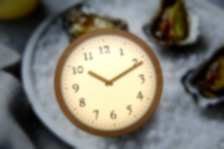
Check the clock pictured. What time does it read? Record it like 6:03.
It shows 10:11
